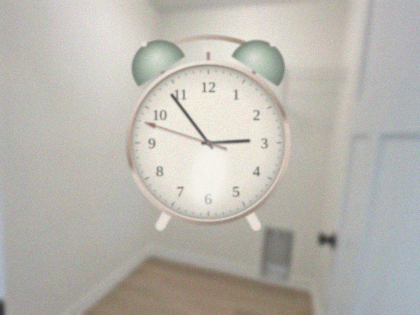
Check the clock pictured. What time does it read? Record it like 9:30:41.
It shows 2:53:48
